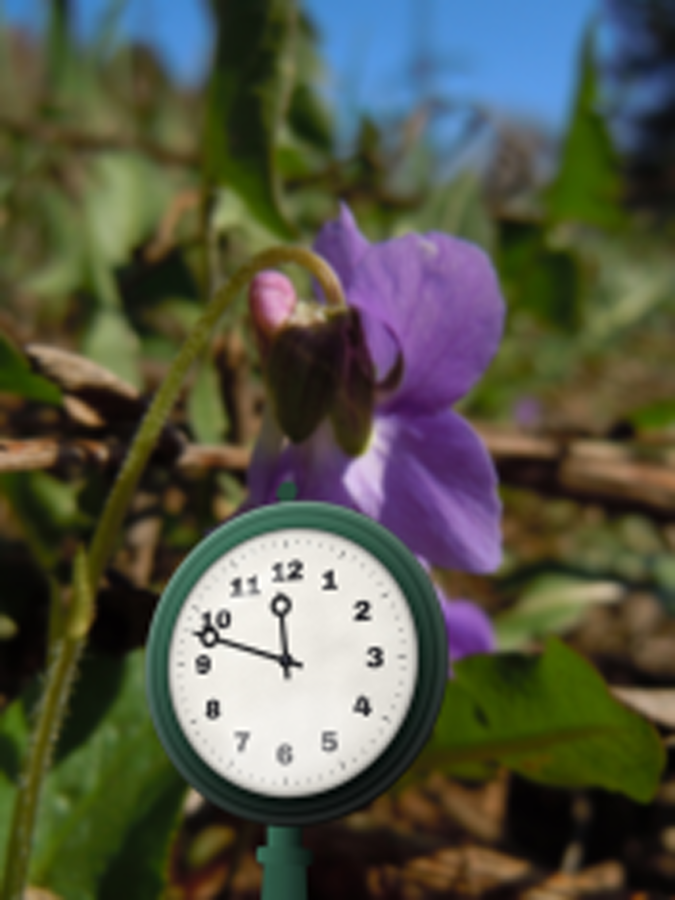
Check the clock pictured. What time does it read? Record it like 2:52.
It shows 11:48
